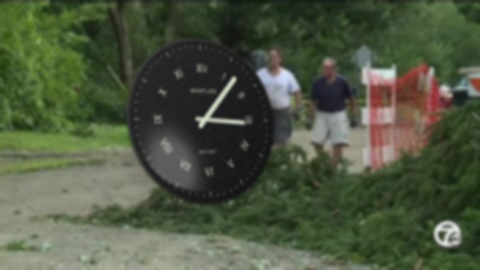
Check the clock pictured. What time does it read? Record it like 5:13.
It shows 3:07
